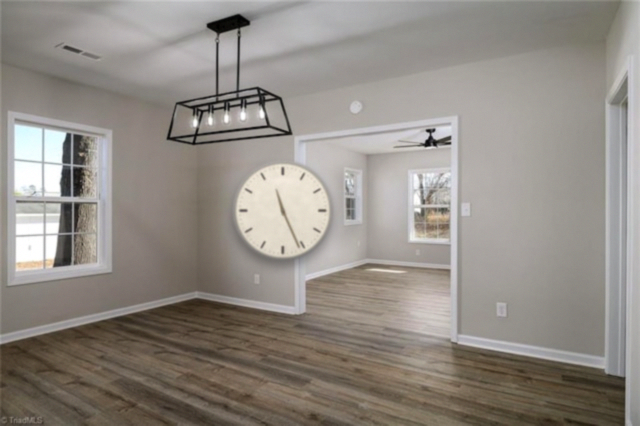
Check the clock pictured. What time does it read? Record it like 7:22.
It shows 11:26
